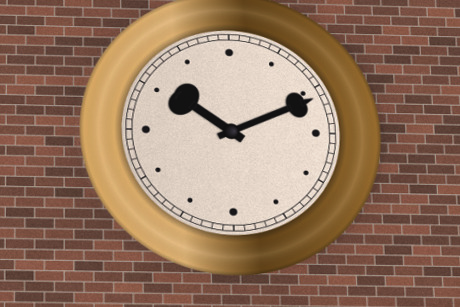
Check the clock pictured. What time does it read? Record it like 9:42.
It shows 10:11
